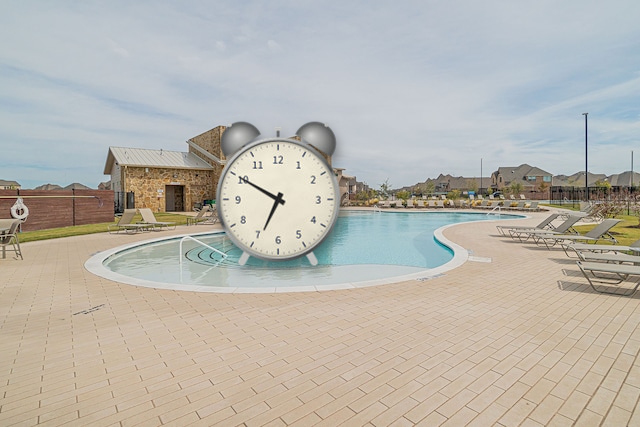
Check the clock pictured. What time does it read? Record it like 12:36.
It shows 6:50
